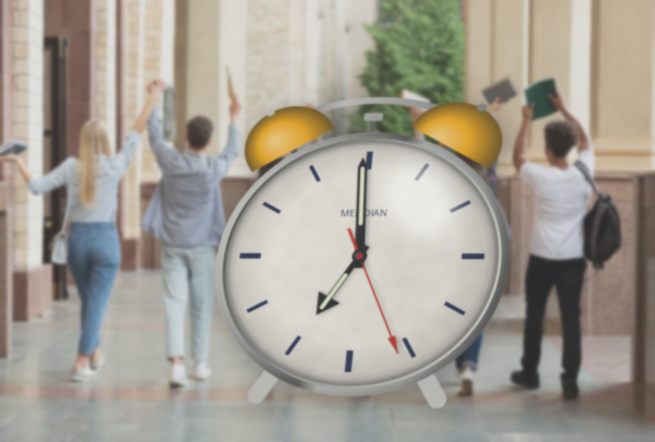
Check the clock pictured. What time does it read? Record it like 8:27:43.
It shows 6:59:26
